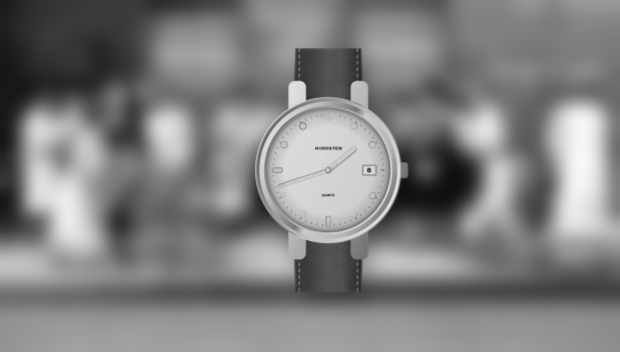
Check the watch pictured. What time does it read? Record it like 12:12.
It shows 1:42
